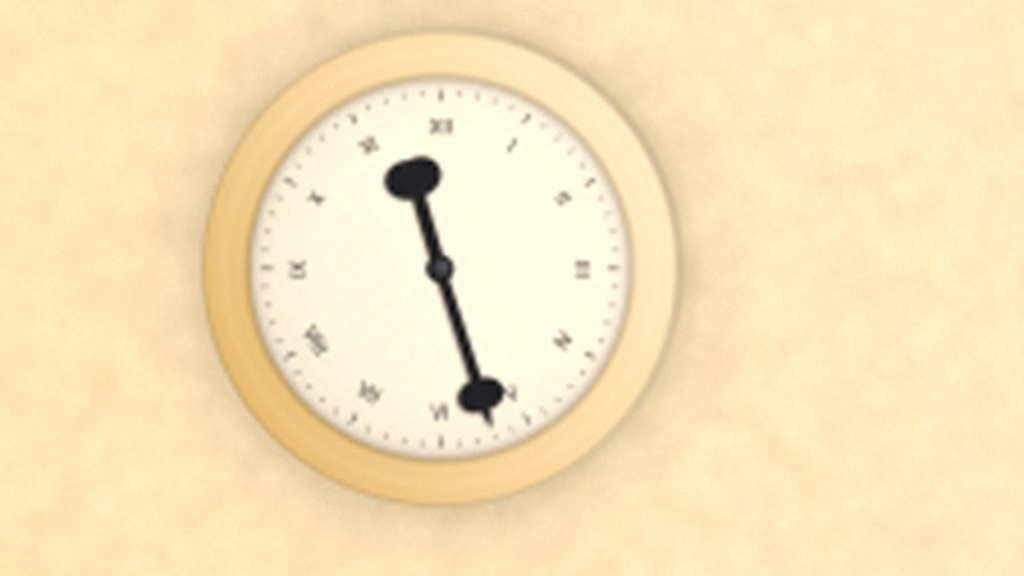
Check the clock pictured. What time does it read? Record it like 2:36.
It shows 11:27
